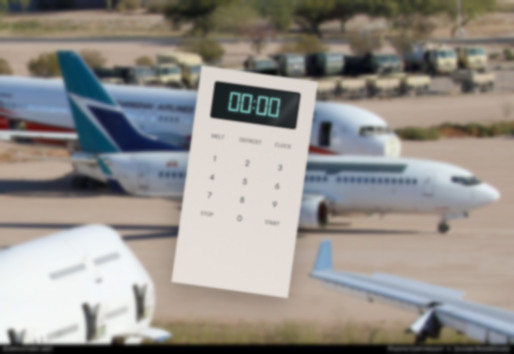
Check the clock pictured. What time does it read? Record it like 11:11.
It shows 0:00
